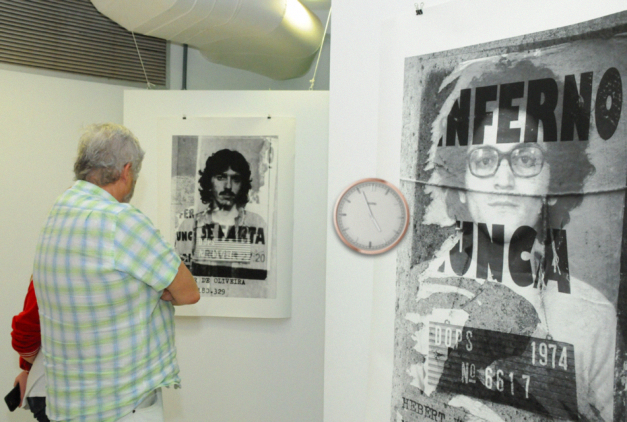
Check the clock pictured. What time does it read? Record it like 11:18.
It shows 4:56
